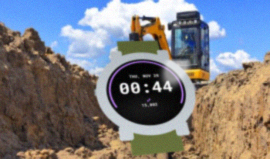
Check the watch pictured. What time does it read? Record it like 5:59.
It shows 0:44
